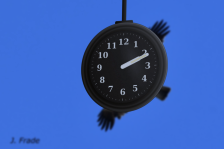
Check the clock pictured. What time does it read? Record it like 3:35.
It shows 2:11
